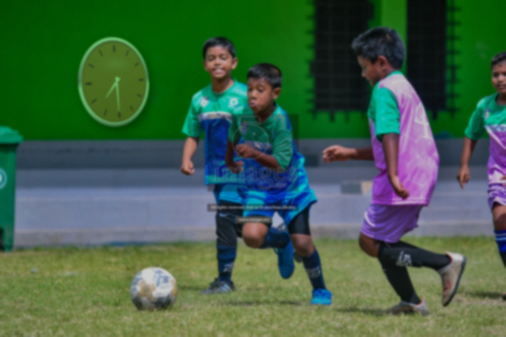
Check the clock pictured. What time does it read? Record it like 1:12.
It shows 7:30
